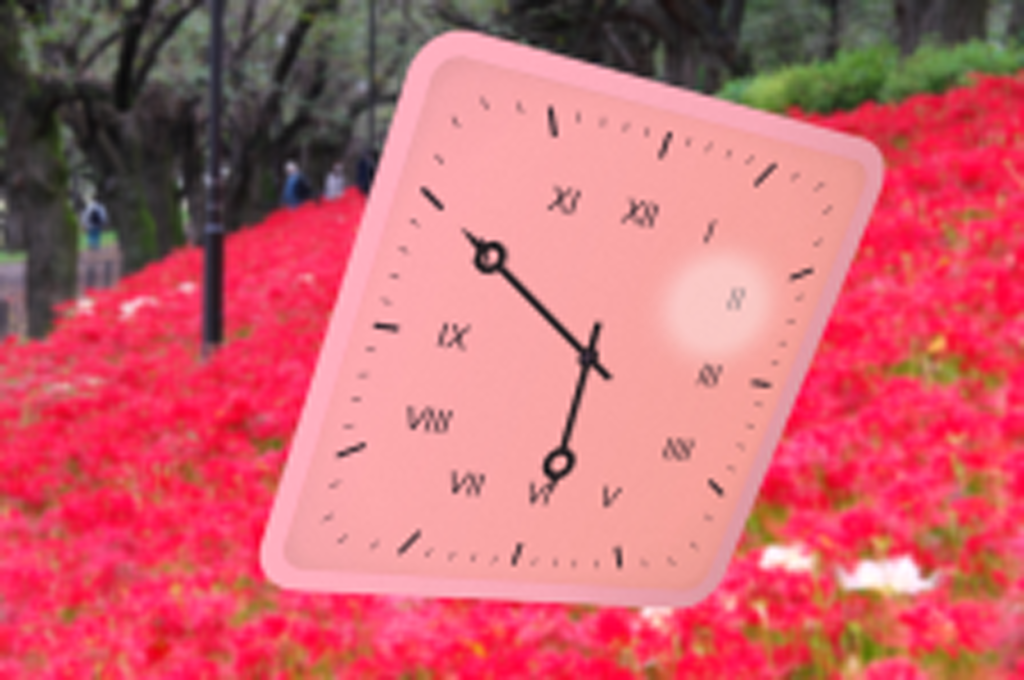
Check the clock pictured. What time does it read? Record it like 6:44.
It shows 5:50
